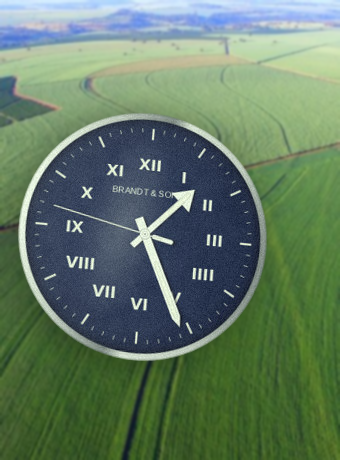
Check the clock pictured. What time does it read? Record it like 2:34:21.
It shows 1:25:47
